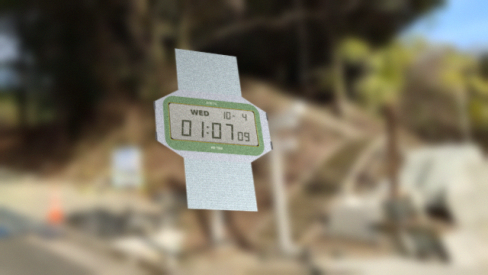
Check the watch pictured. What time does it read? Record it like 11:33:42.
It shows 1:07:09
